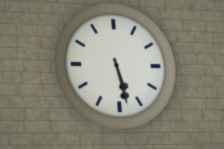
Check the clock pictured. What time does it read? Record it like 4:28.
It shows 5:28
